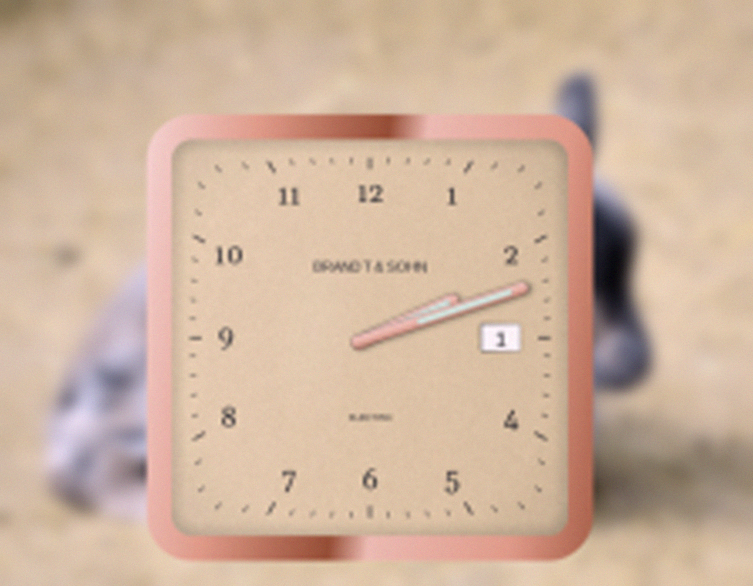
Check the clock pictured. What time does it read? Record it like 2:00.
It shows 2:12
